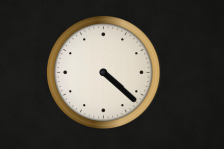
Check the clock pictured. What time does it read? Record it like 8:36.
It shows 4:22
